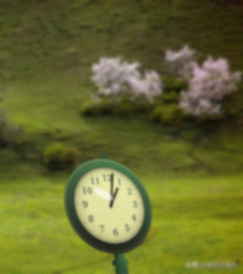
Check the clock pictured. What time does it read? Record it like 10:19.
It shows 1:02
